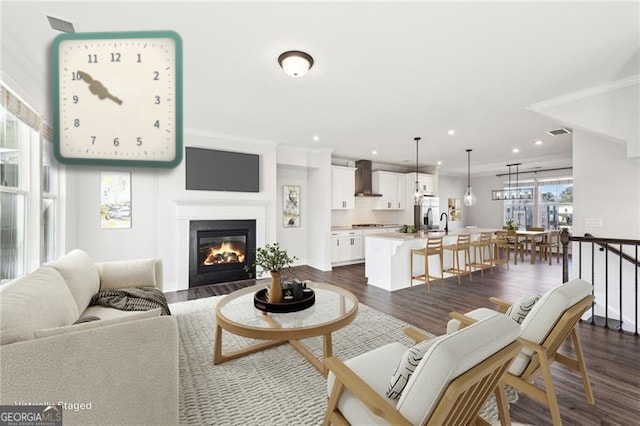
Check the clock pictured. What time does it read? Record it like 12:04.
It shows 9:51
